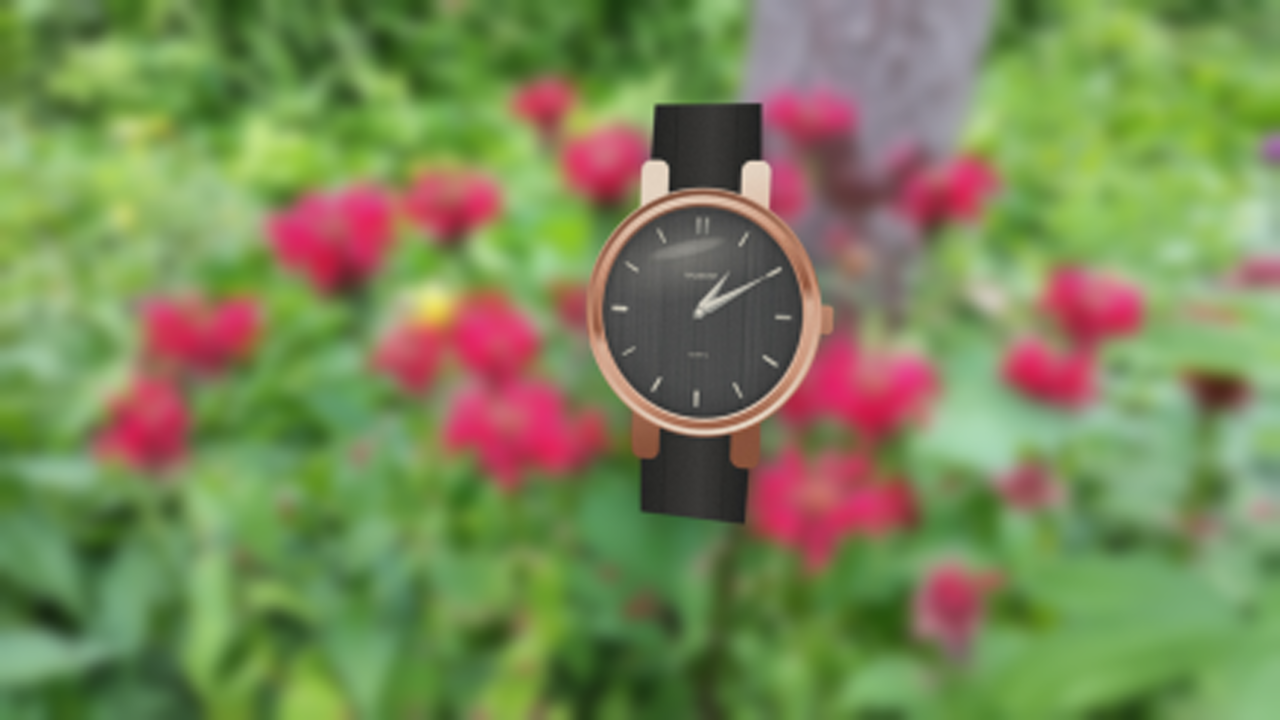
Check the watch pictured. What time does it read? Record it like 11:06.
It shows 1:10
